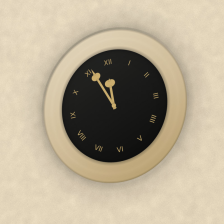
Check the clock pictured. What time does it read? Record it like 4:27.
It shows 11:56
